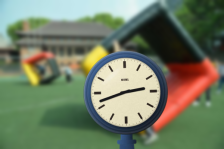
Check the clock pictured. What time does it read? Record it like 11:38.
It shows 2:42
